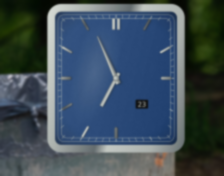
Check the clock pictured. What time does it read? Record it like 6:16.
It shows 6:56
